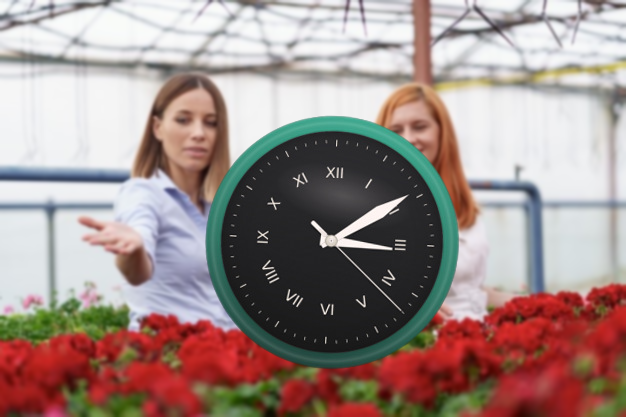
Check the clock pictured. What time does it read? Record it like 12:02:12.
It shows 3:09:22
